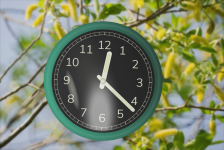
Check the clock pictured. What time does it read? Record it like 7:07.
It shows 12:22
